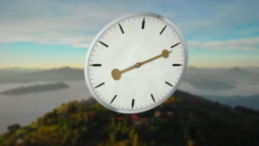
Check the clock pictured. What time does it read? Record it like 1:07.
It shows 8:11
